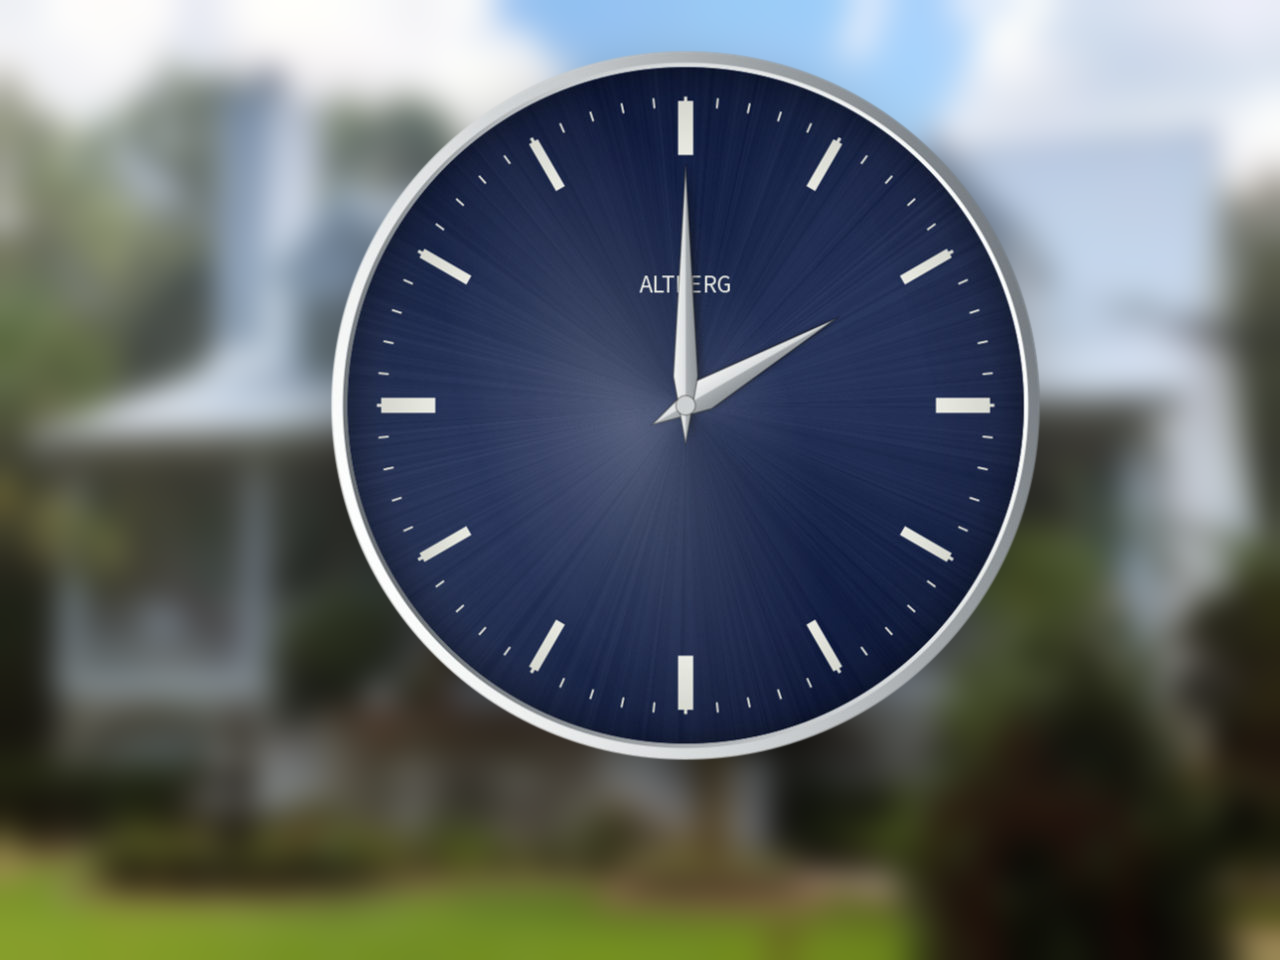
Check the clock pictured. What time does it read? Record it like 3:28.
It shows 2:00
